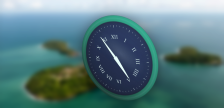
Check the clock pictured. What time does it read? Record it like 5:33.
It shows 4:54
